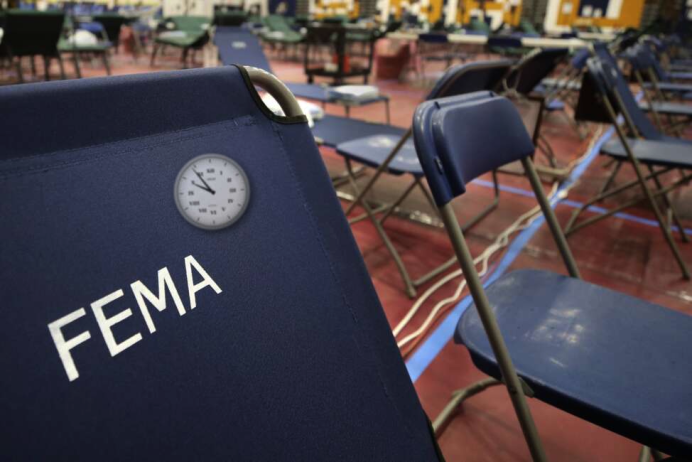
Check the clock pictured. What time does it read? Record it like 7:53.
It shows 9:54
